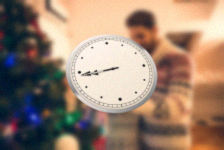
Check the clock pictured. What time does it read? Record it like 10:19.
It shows 8:44
